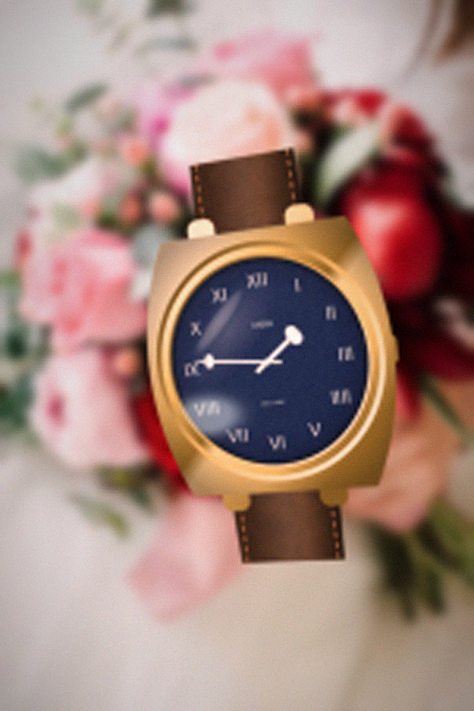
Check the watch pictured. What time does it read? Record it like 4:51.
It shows 1:46
